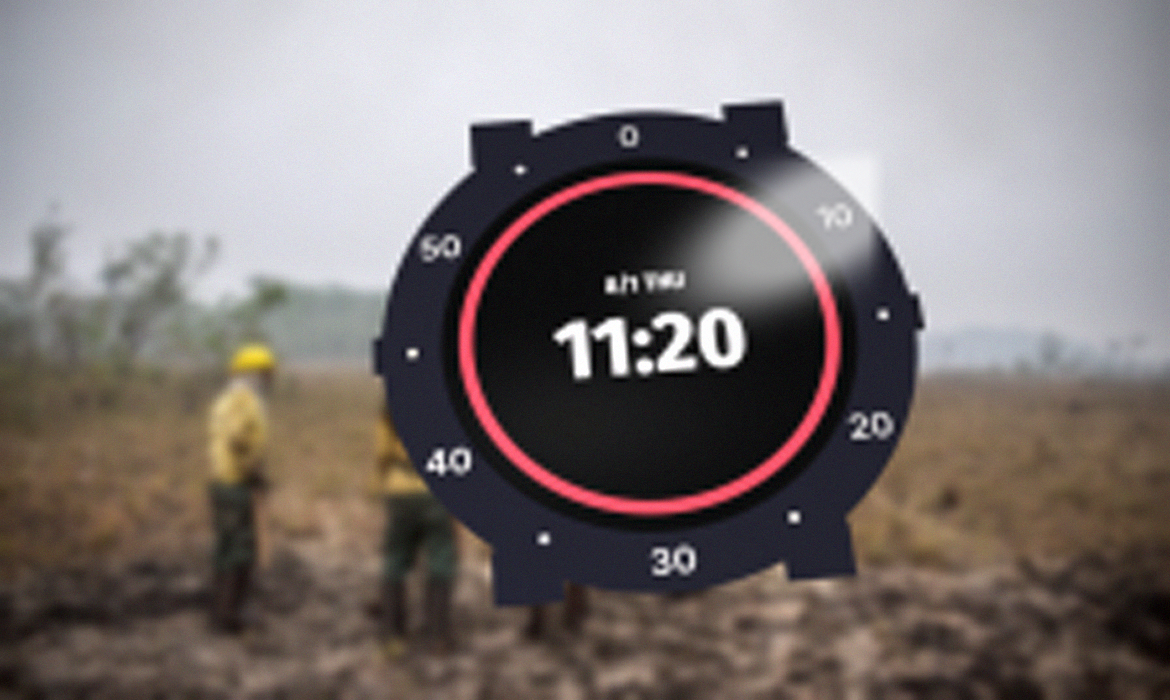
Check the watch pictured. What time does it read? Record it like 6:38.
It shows 11:20
